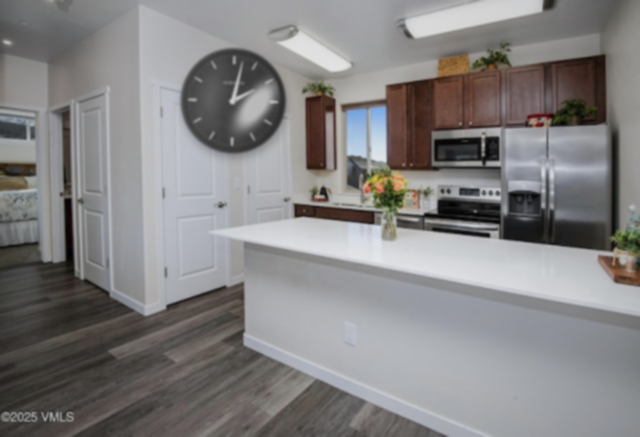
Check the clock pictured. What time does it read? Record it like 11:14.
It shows 2:02
